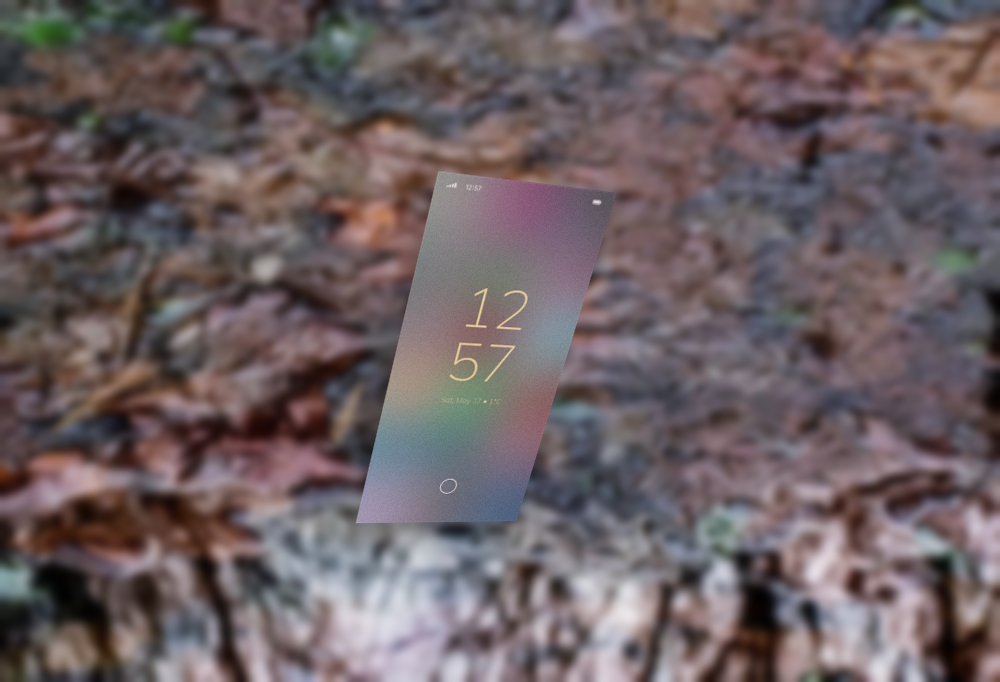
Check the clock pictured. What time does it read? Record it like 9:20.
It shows 12:57
